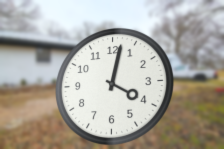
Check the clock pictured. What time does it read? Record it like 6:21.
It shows 4:02
